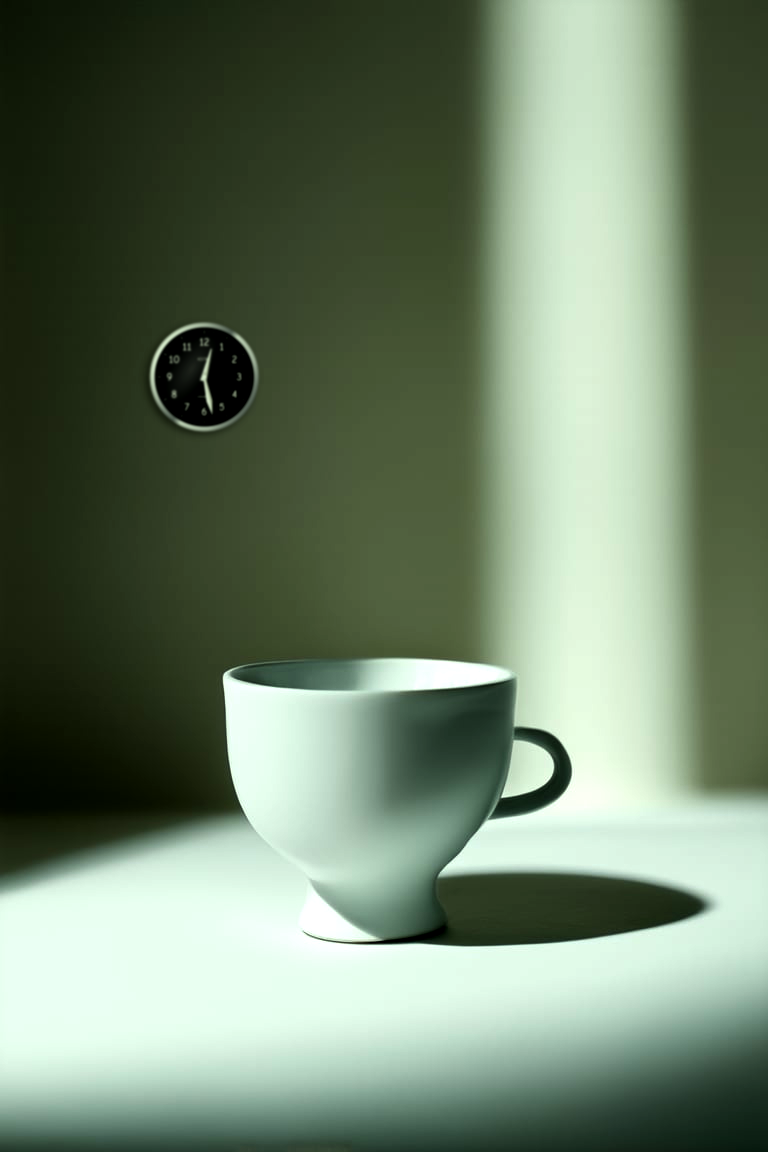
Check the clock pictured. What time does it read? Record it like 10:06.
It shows 12:28
